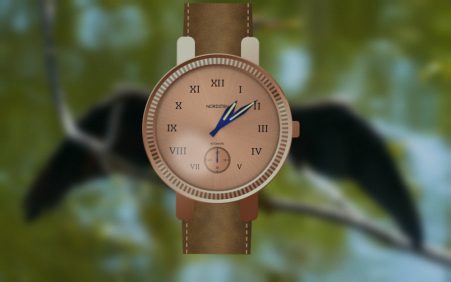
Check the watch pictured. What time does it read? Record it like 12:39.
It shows 1:09
